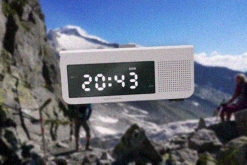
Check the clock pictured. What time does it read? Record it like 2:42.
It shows 20:43
